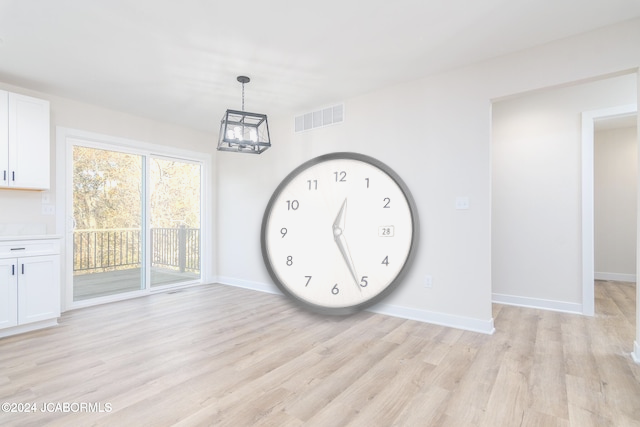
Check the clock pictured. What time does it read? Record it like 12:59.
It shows 12:26
